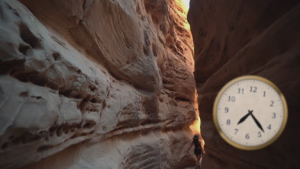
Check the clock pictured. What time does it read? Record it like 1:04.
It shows 7:23
